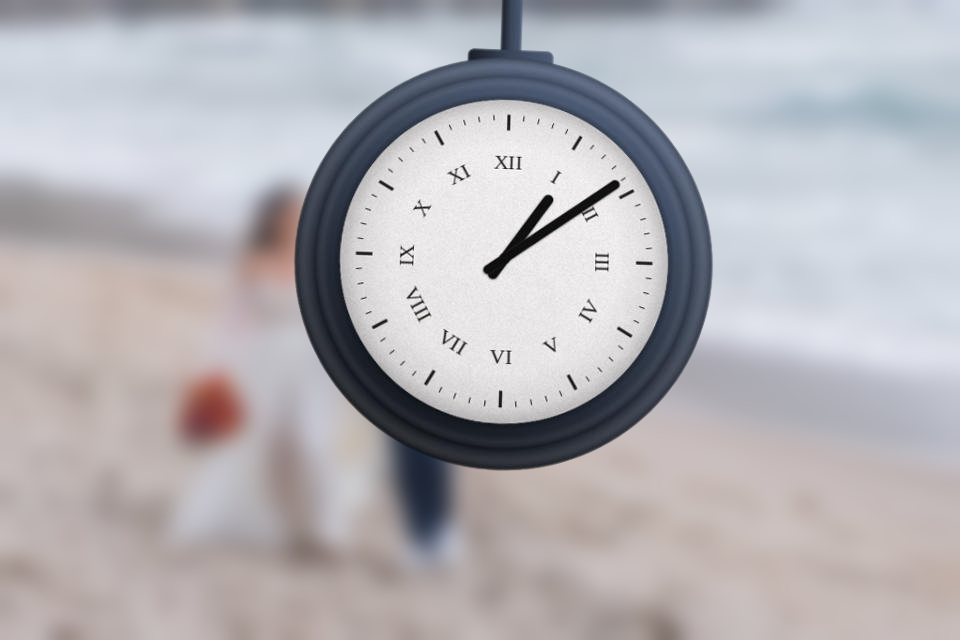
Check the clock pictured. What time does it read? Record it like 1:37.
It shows 1:09
